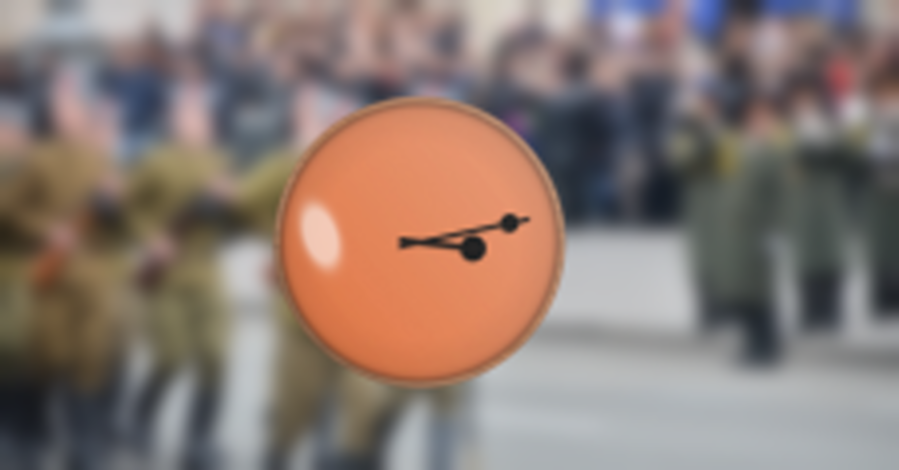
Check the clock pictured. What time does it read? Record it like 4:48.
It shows 3:13
